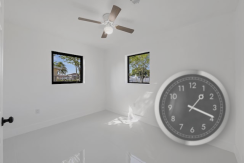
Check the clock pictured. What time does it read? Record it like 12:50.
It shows 1:19
